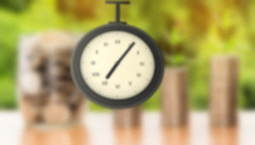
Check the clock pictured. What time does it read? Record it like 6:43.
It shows 7:06
